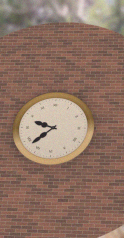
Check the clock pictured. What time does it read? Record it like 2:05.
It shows 9:38
